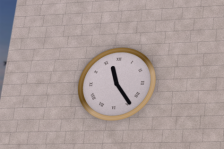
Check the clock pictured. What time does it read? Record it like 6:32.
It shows 11:24
